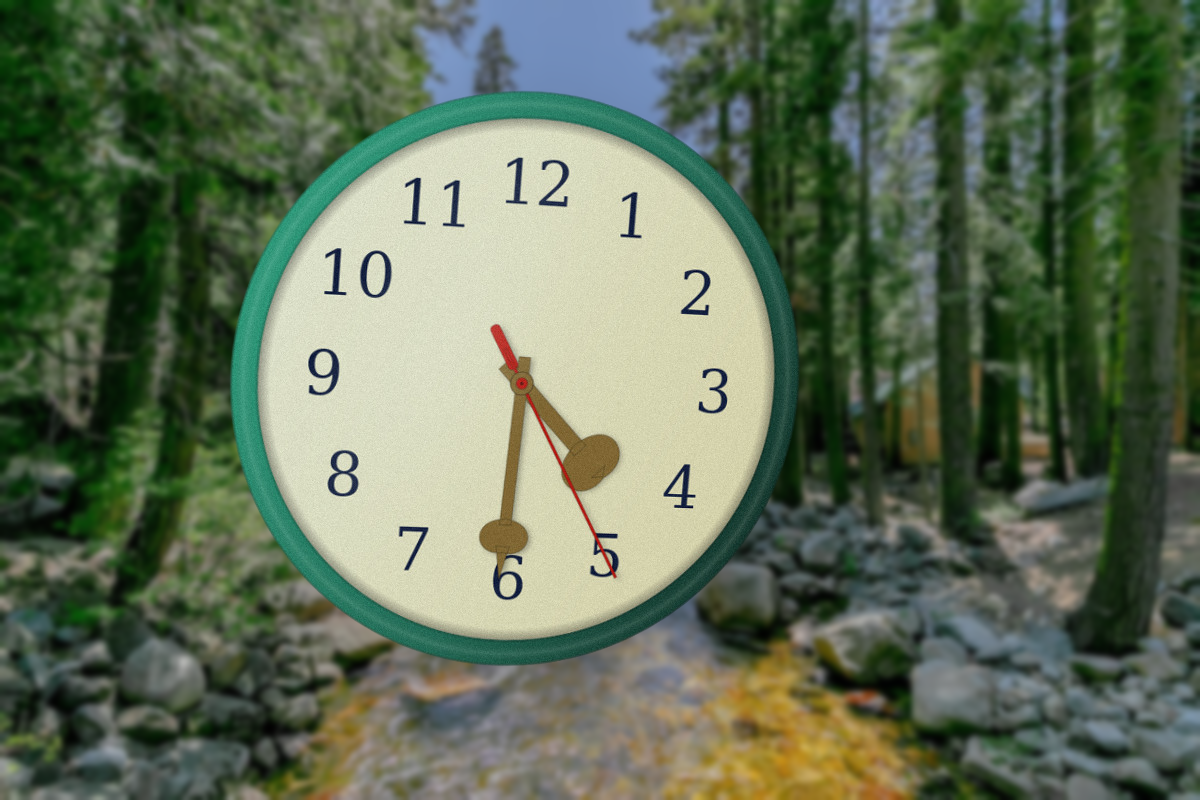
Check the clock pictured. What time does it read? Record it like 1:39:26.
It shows 4:30:25
